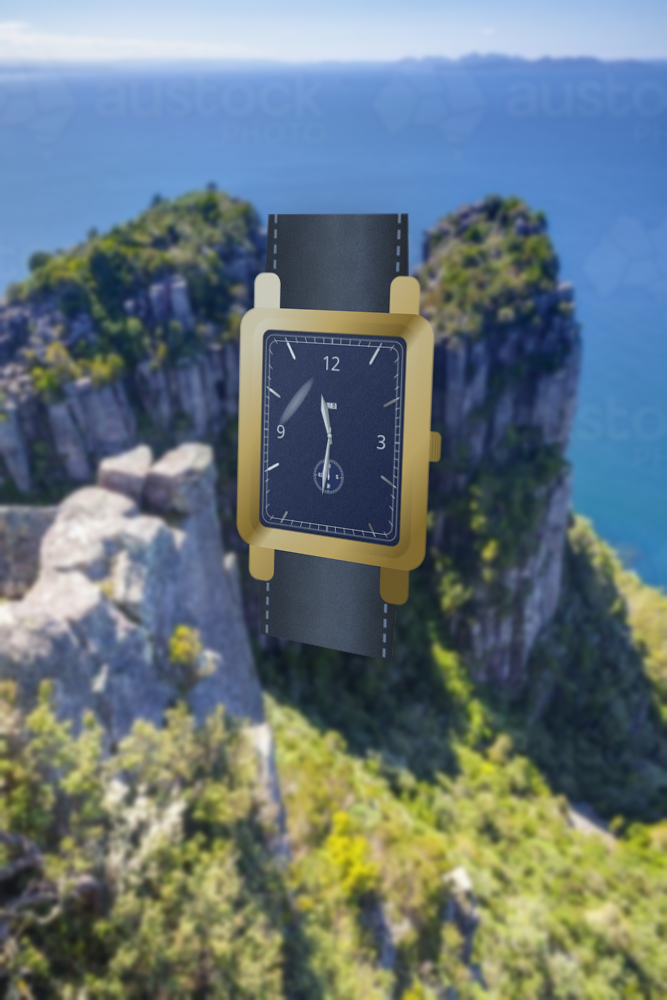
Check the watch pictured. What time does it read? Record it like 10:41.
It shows 11:31
